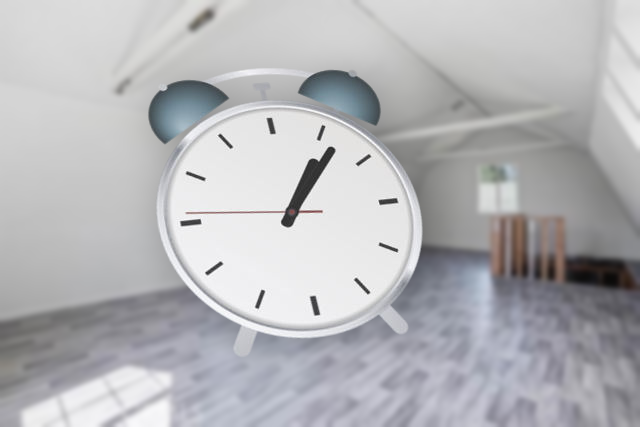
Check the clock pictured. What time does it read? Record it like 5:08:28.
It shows 1:06:46
